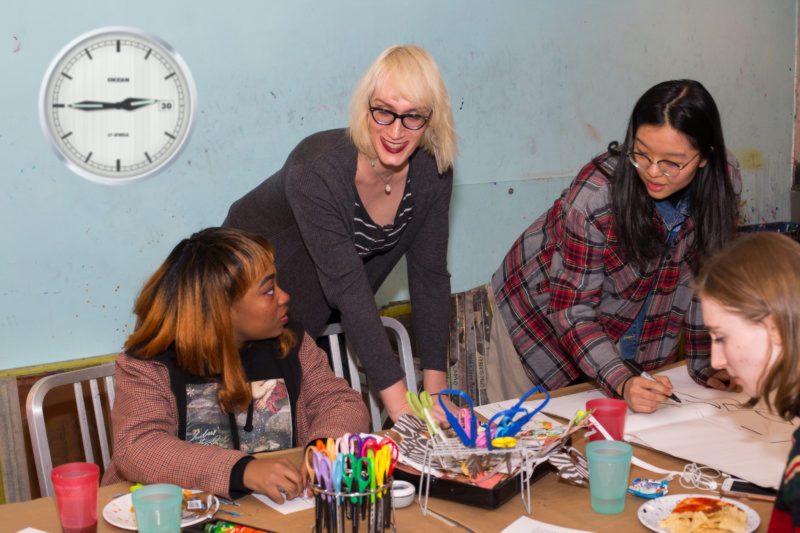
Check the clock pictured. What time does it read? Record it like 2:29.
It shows 2:45
